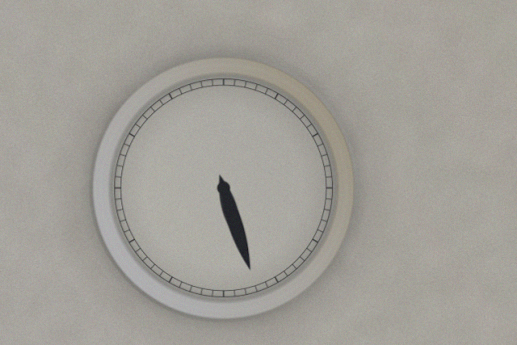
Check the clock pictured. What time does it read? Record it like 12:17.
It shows 5:27
